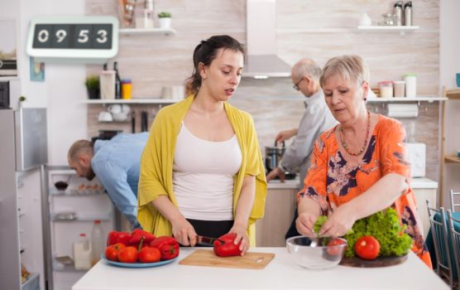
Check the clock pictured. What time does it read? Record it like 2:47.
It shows 9:53
